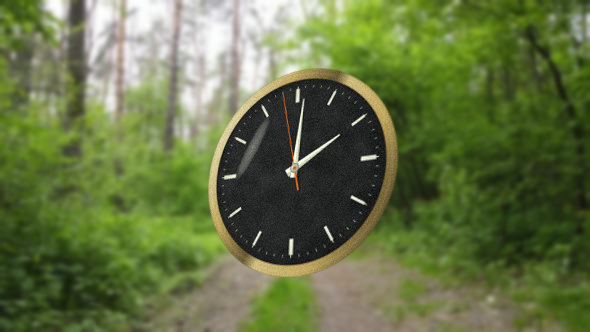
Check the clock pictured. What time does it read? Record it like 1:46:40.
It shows 2:00:58
